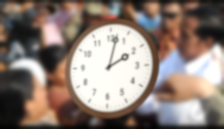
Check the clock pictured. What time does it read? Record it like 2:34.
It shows 2:02
